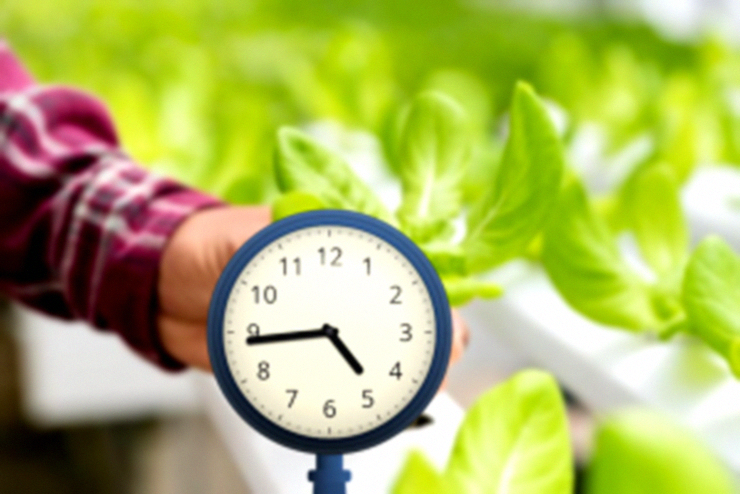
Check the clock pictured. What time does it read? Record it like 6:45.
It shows 4:44
